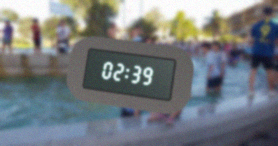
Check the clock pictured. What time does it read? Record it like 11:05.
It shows 2:39
